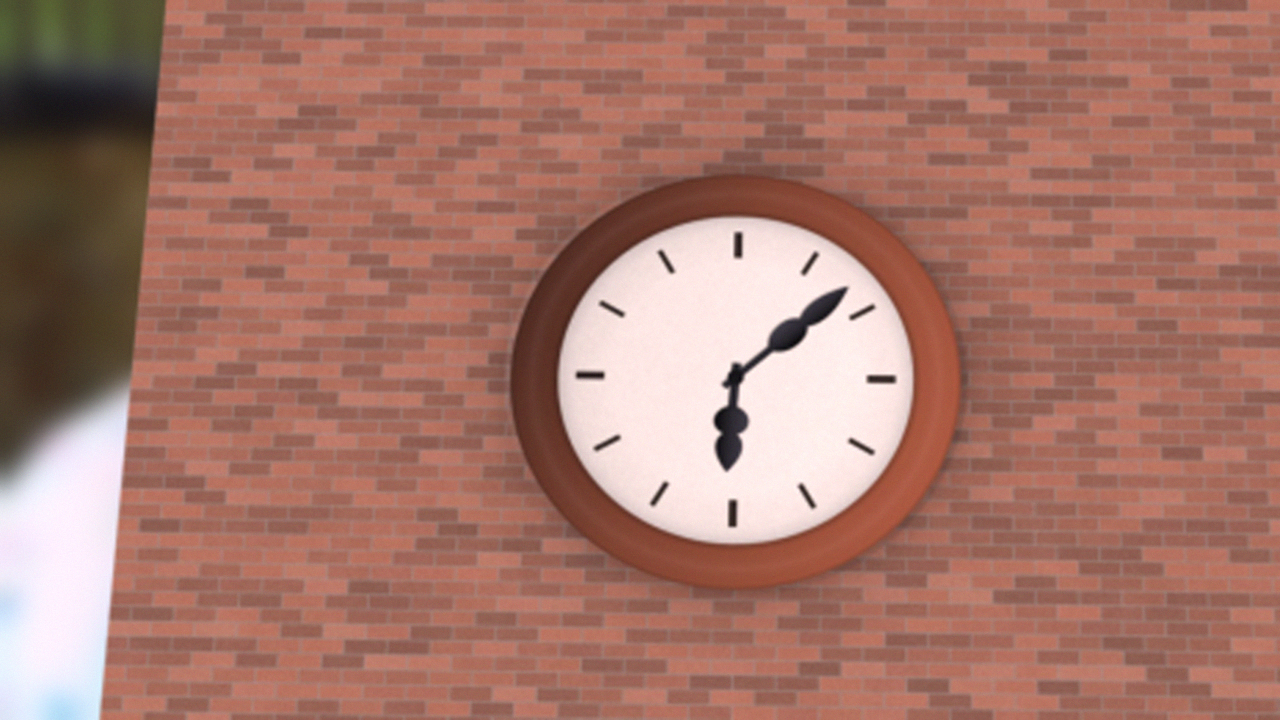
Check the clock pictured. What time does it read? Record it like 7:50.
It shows 6:08
